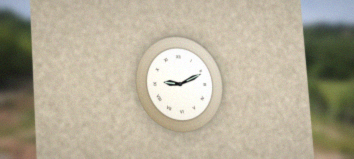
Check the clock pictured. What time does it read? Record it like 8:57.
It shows 9:11
